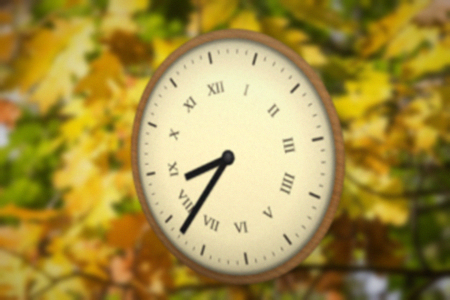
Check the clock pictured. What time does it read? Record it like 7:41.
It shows 8:38
